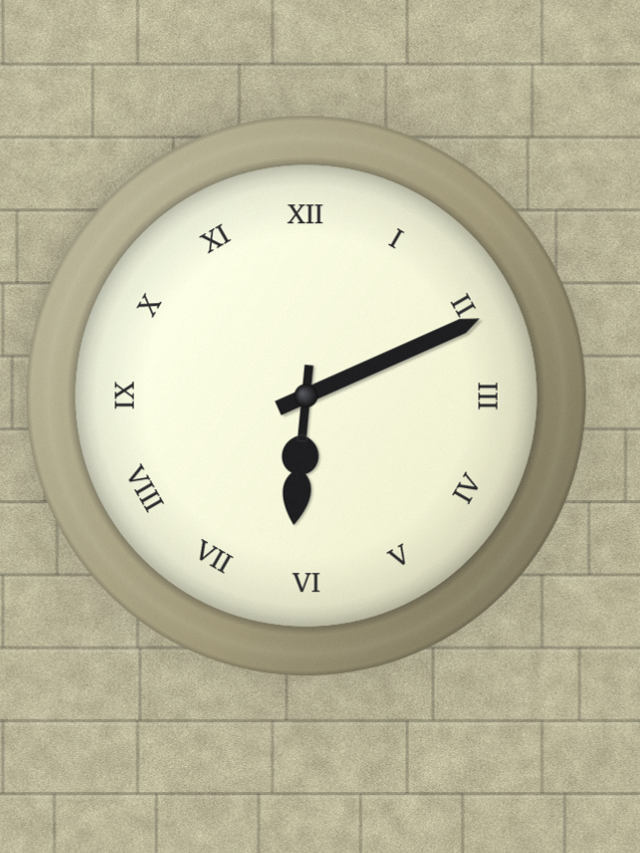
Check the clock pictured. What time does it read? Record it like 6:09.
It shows 6:11
